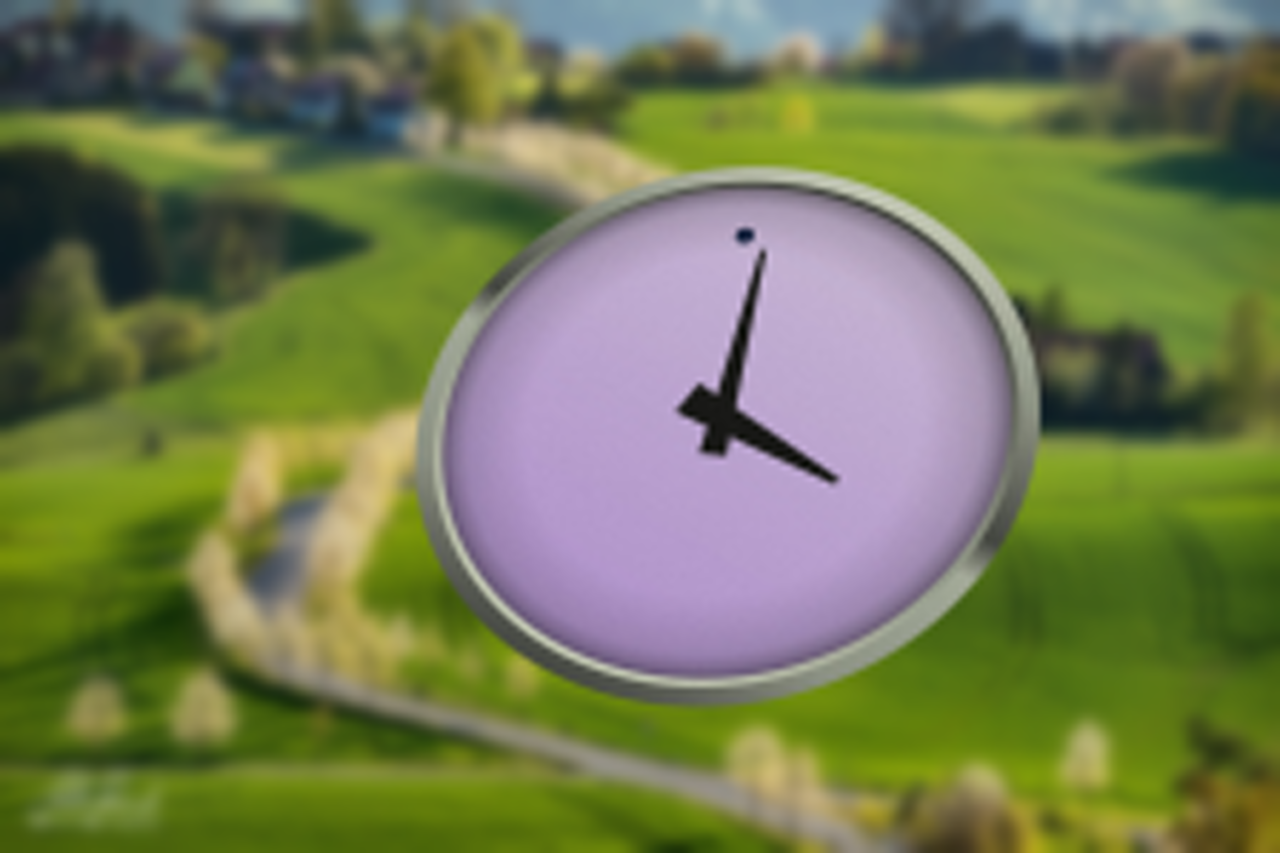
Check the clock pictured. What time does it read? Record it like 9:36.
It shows 4:01
